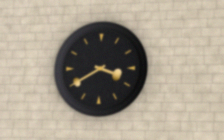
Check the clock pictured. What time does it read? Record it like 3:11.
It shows 3:40
